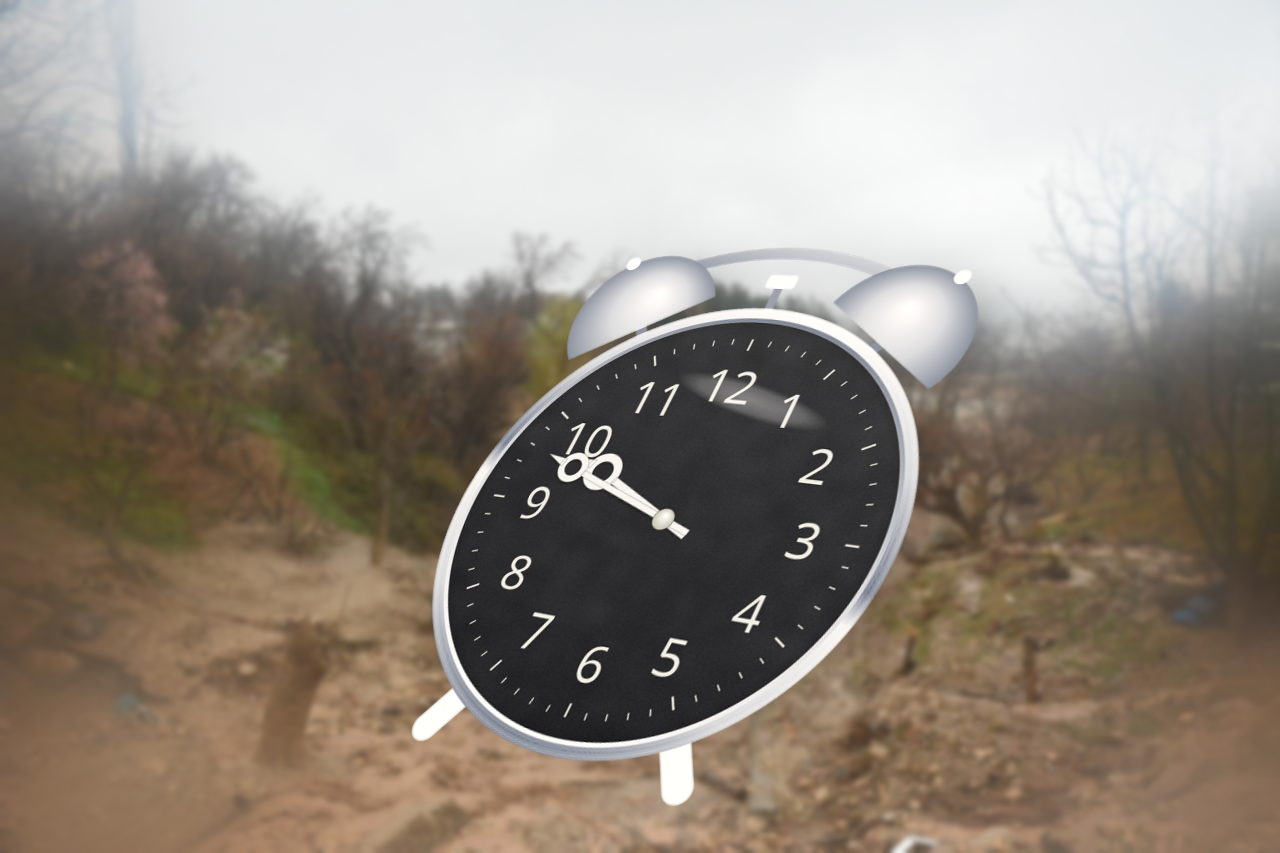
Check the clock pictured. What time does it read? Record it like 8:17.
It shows 9:48
